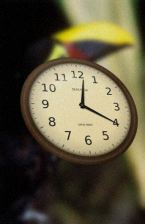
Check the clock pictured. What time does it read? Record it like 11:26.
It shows 12:20
